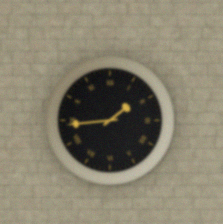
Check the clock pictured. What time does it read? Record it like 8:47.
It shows 1:44
